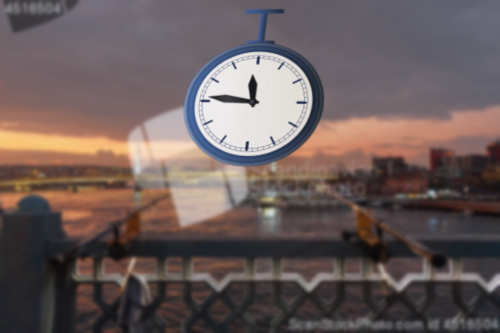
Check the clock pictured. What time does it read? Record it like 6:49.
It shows 11:46
